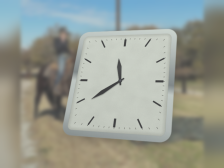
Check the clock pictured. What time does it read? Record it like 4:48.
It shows 11:39
